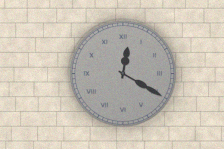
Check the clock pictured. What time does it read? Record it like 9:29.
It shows 12:20
